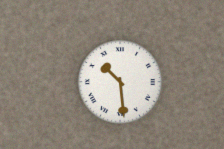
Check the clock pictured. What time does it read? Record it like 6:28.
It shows 10:29
